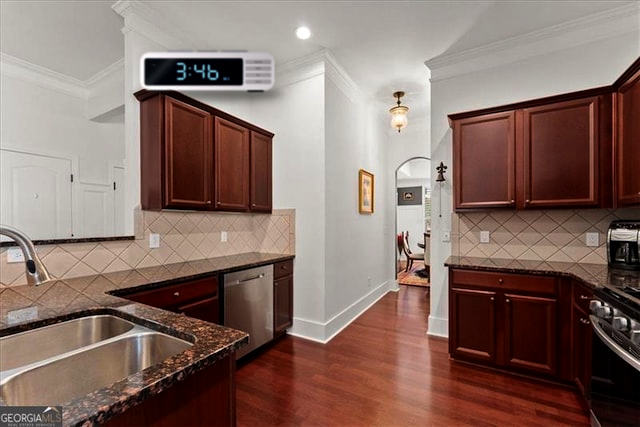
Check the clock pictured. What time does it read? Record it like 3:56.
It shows 3:46
